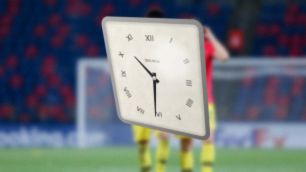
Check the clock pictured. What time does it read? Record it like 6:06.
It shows 10:31
